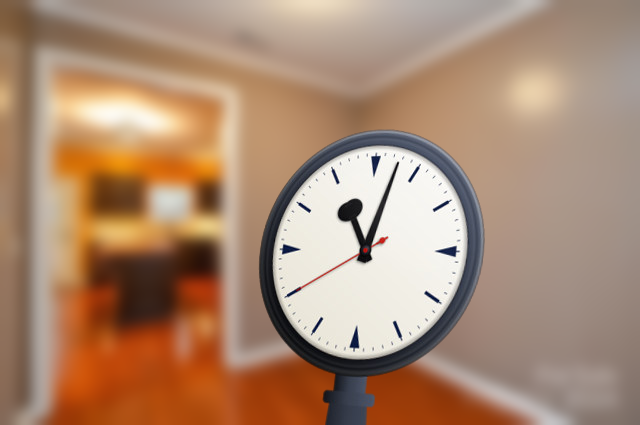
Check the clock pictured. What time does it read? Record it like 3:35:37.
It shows 11:02:40
